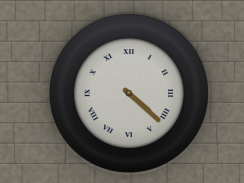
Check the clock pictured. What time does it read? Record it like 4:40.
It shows 4:22
